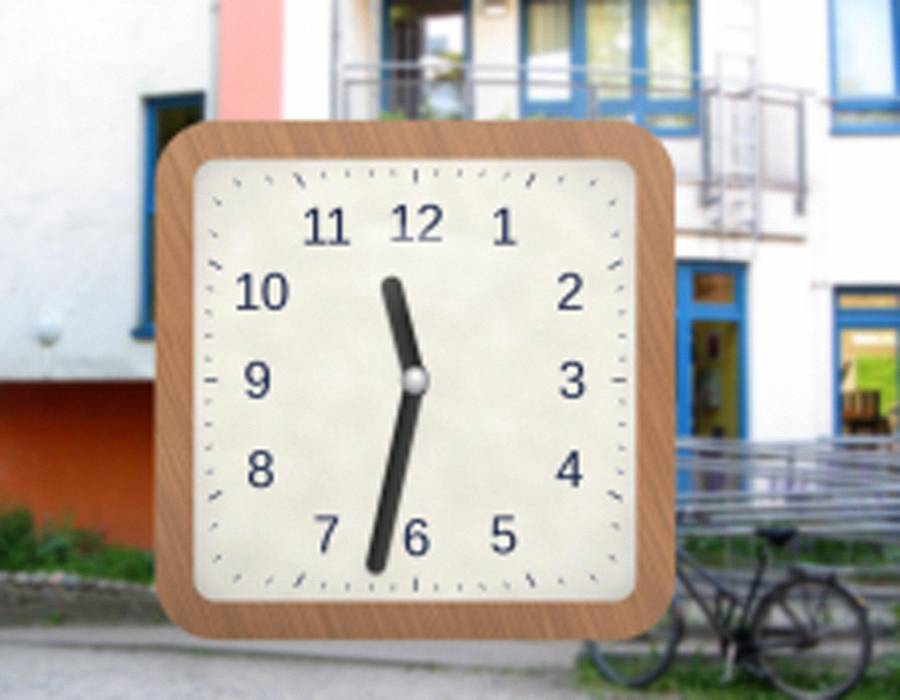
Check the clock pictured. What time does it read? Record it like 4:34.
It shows 11:32
